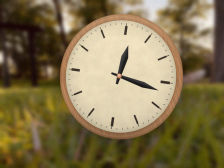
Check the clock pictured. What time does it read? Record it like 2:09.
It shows 12:17
